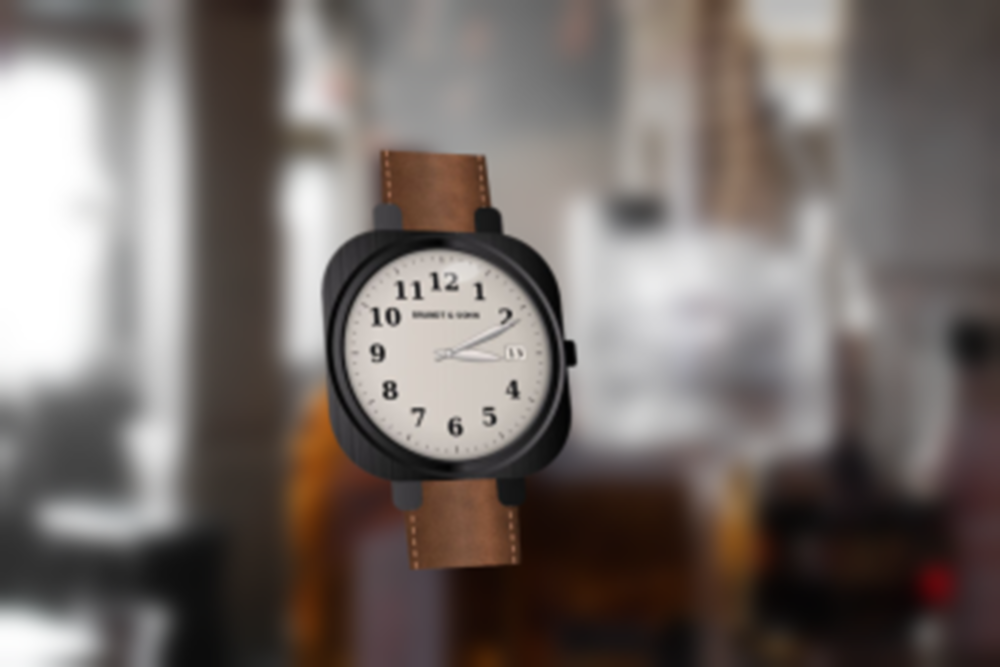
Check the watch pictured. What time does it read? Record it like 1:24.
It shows 3:11
